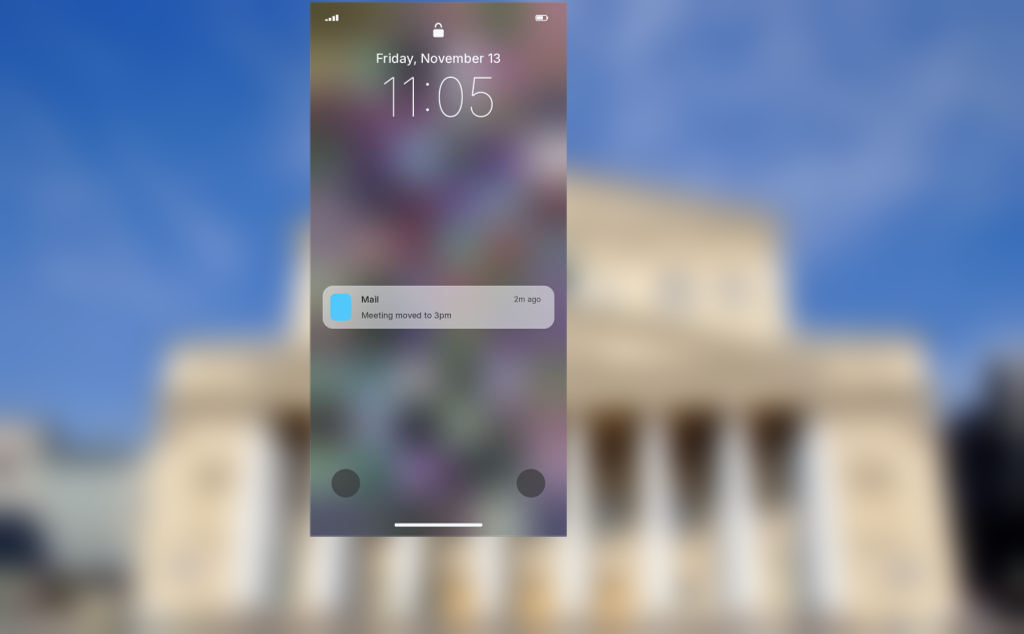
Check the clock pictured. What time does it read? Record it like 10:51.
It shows 11:05
